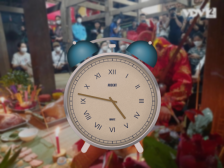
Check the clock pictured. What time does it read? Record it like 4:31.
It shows 4:47
